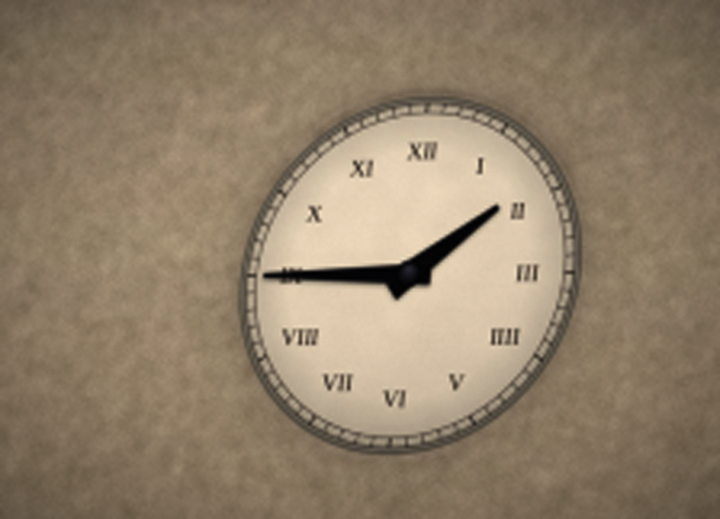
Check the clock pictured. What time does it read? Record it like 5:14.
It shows 1:45
